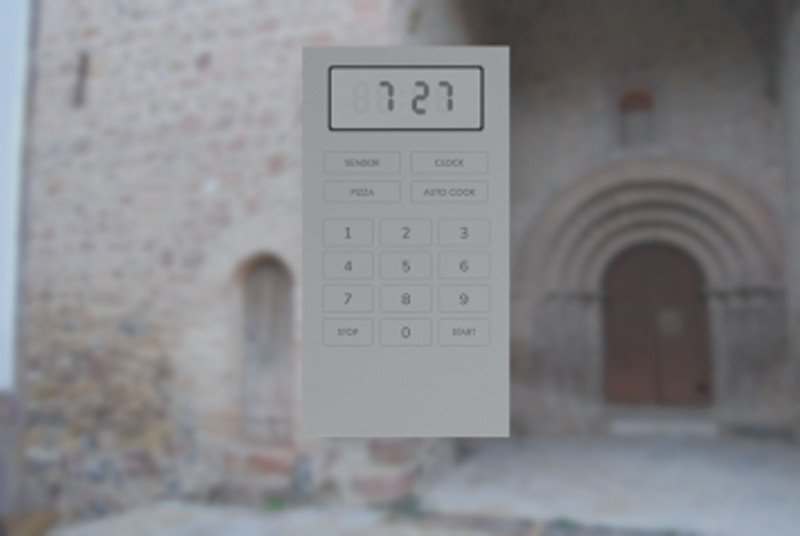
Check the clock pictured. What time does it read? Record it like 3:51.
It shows 7:27
